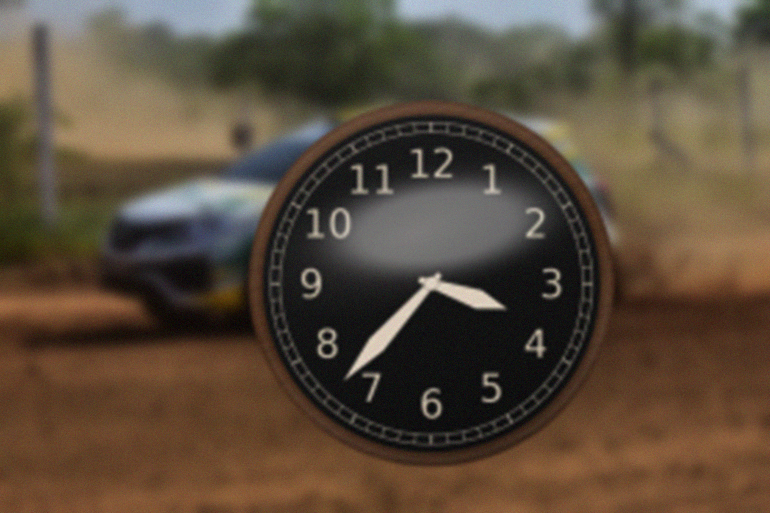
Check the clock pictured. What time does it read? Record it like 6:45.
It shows 3:37
